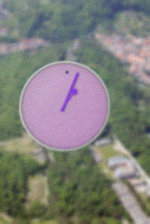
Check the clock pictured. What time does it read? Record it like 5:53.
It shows 1:03
